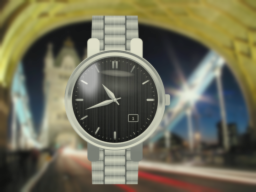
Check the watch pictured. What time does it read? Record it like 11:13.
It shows 10:42
